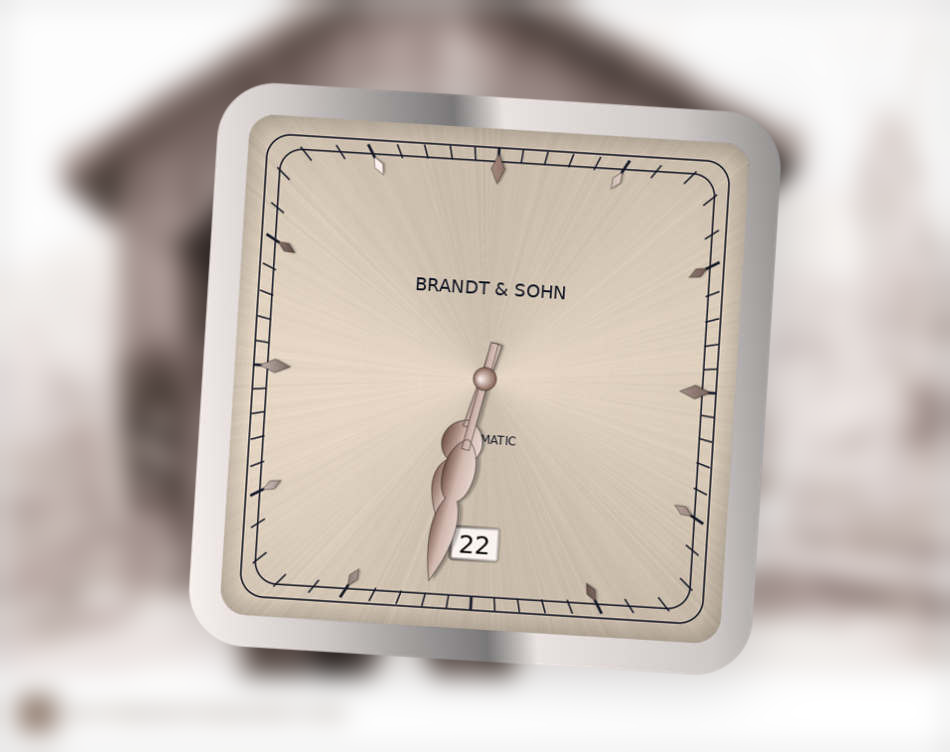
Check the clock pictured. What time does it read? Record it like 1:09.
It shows 6:32
